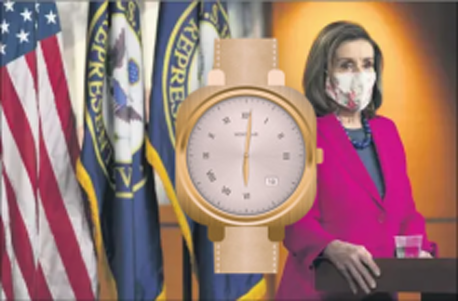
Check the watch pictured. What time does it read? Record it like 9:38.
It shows 6:01
